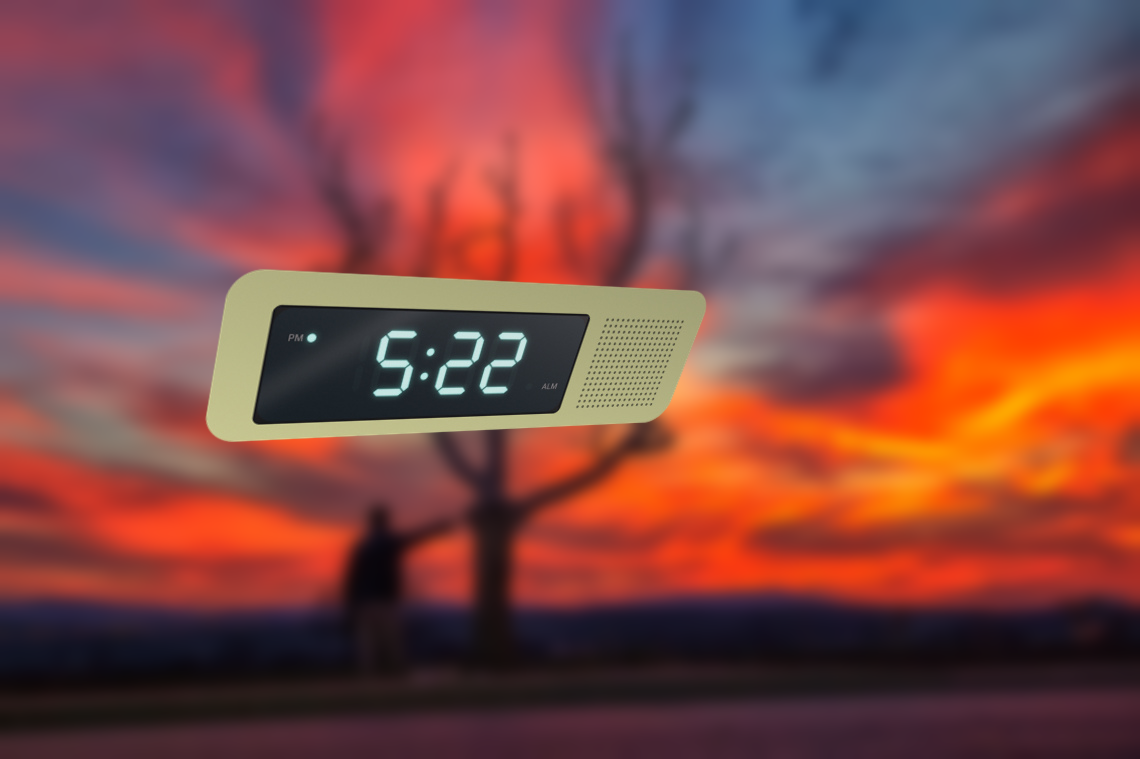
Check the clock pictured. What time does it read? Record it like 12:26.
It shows 5:22
